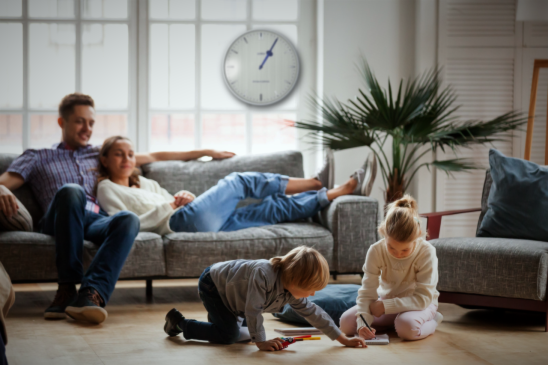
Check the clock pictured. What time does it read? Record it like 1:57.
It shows 1:05
